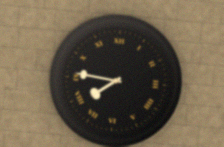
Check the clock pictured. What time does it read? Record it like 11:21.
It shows 7:46
